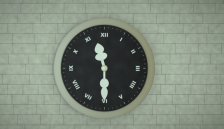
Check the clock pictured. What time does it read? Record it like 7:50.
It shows 11:30
